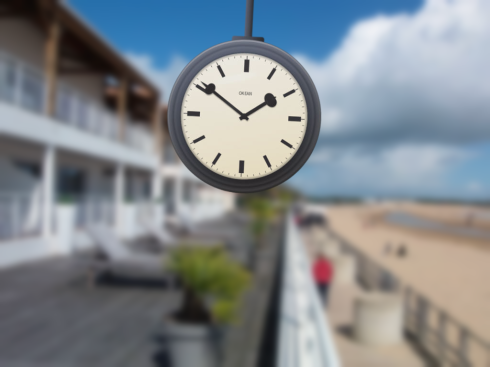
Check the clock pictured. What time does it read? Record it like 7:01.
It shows 1:51
